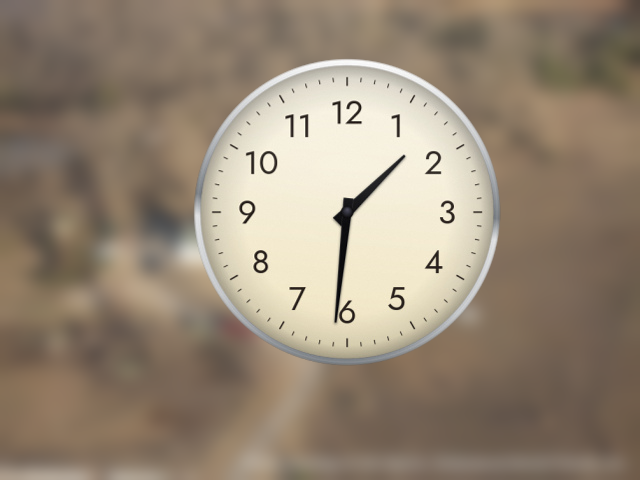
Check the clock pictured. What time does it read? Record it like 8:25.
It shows 1:31
